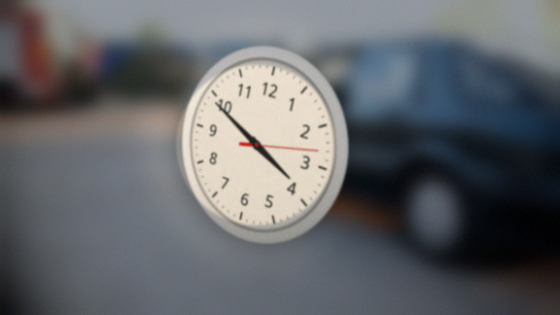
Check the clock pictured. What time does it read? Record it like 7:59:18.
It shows 3:49:13
